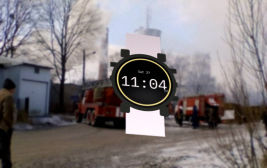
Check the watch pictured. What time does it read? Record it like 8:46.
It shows 11:04
